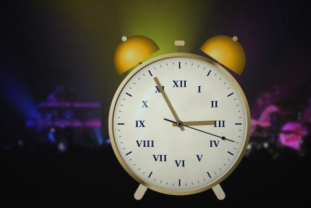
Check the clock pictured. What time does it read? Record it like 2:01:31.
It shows 2:55:18
